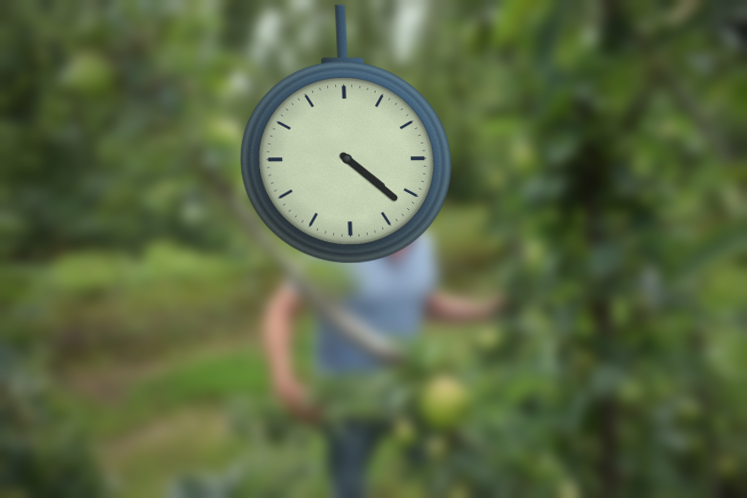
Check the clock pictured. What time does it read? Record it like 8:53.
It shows 4:22
